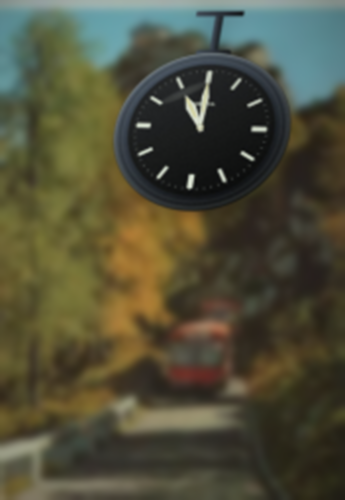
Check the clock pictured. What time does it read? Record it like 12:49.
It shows 11:00
